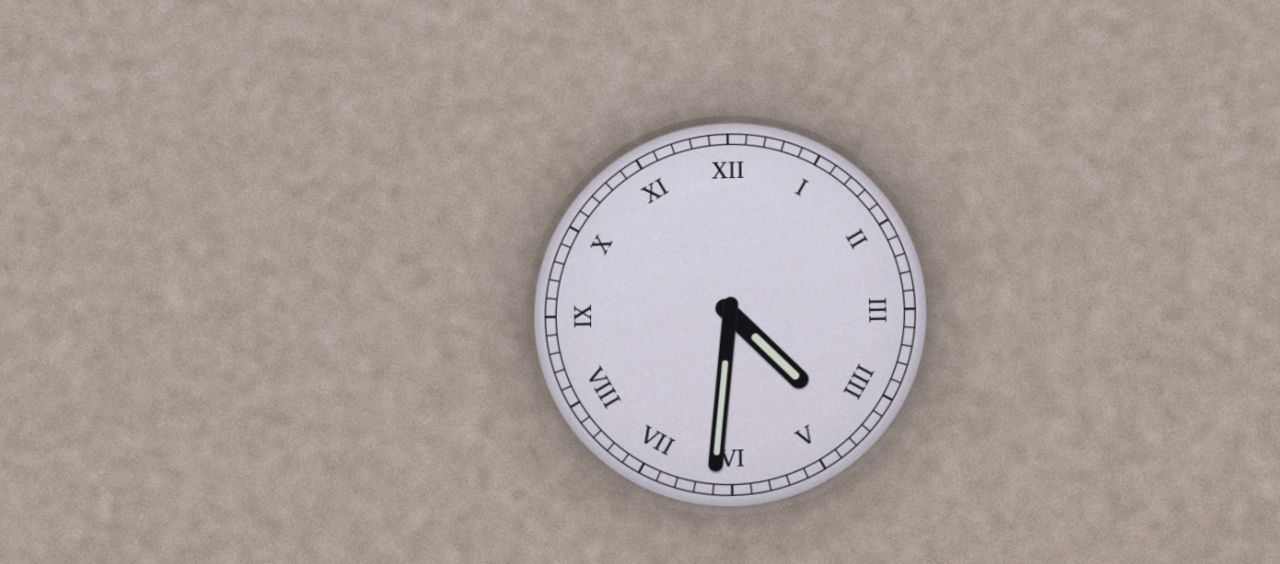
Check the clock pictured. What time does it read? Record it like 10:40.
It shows 4:31
